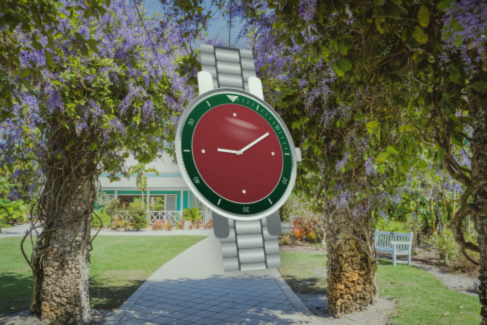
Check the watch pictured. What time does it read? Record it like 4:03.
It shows 9:10
